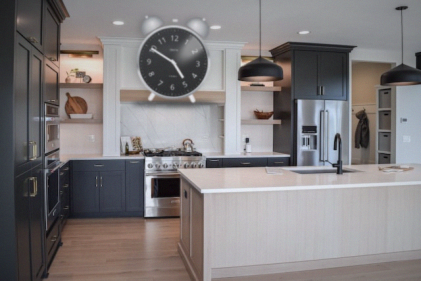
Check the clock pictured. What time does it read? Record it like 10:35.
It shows 4:50
